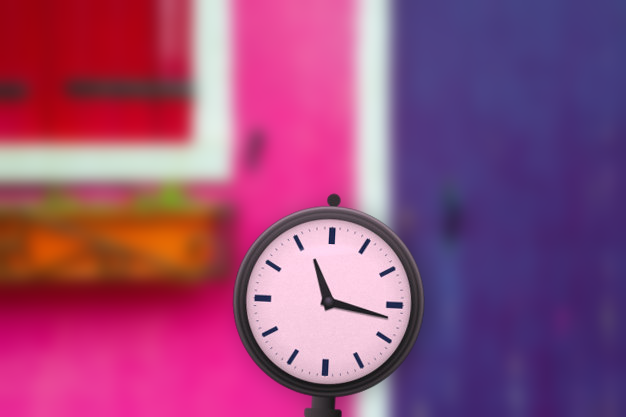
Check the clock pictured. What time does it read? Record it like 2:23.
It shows 11:17
